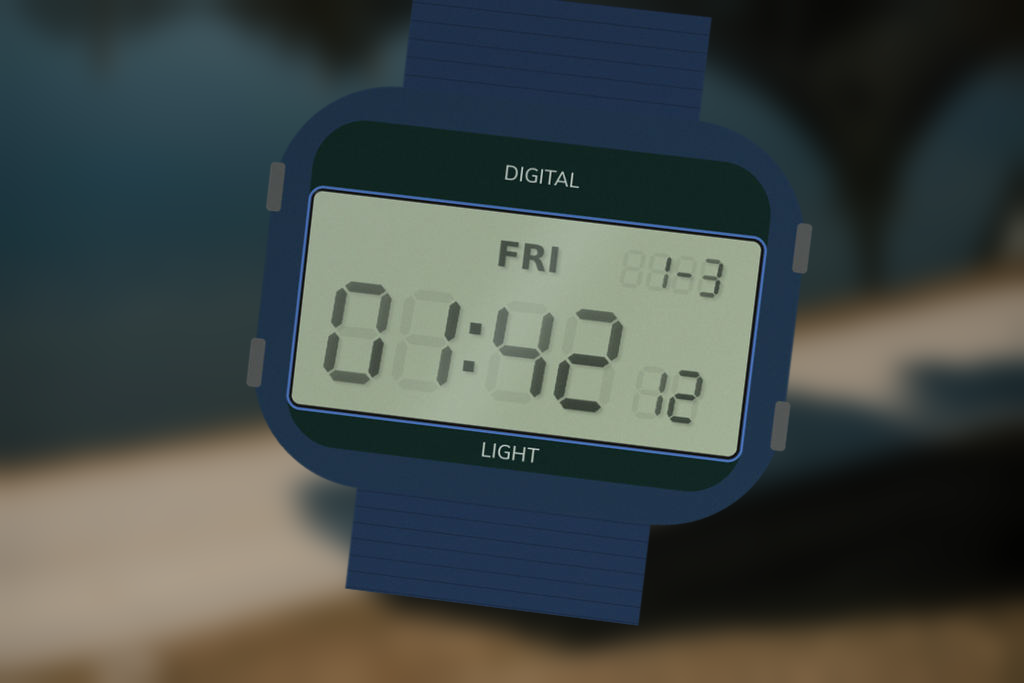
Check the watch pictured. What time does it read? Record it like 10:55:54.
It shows 1:42:12
